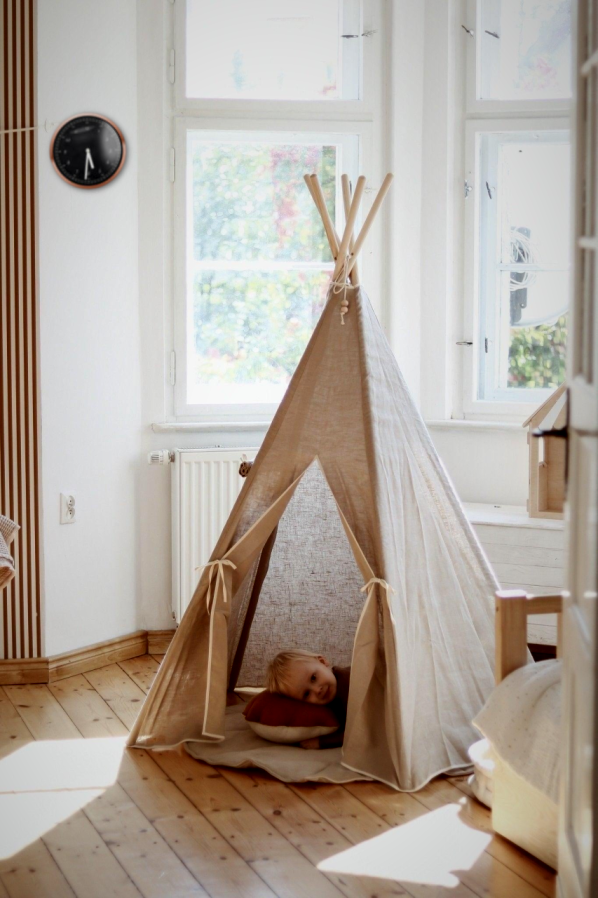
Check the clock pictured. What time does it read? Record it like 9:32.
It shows 5:31
